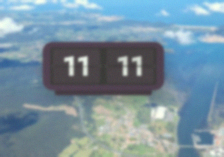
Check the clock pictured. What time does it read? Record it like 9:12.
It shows 11:11
